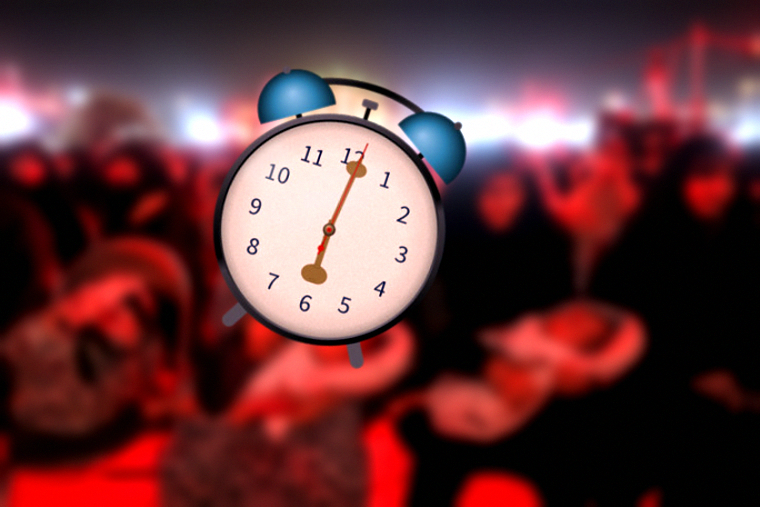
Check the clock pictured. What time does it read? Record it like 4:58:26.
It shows 6:01:01
